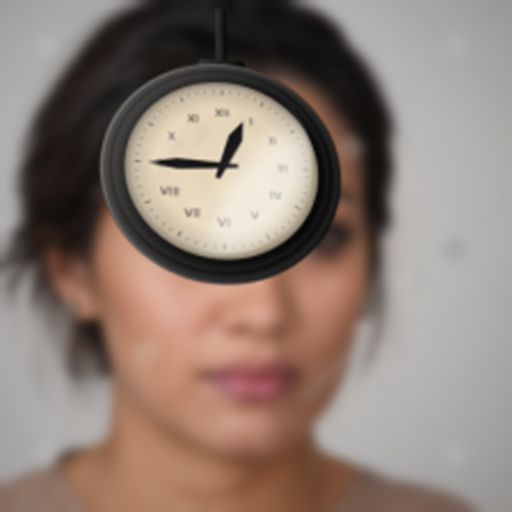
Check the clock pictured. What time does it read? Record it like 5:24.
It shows 12:45
